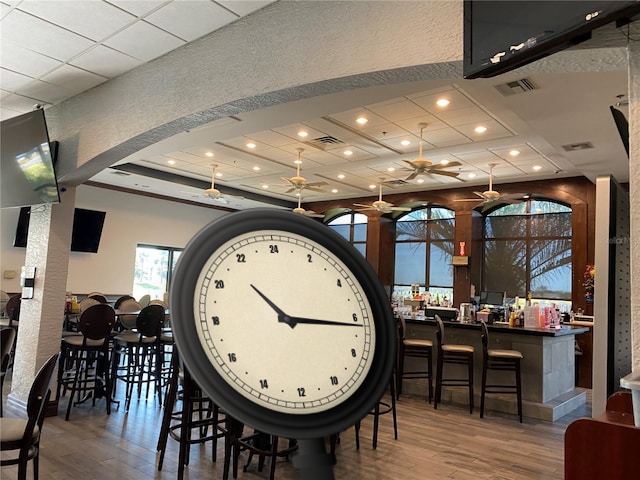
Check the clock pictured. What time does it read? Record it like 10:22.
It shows 21:16
